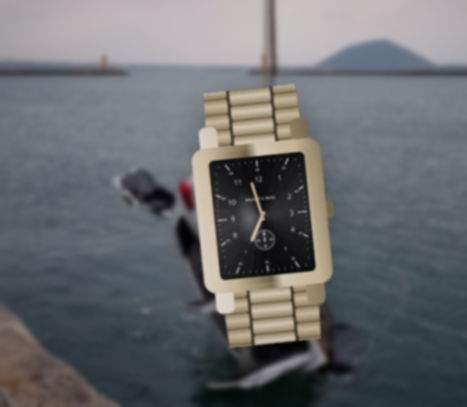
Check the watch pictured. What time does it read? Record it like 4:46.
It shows 6:58
